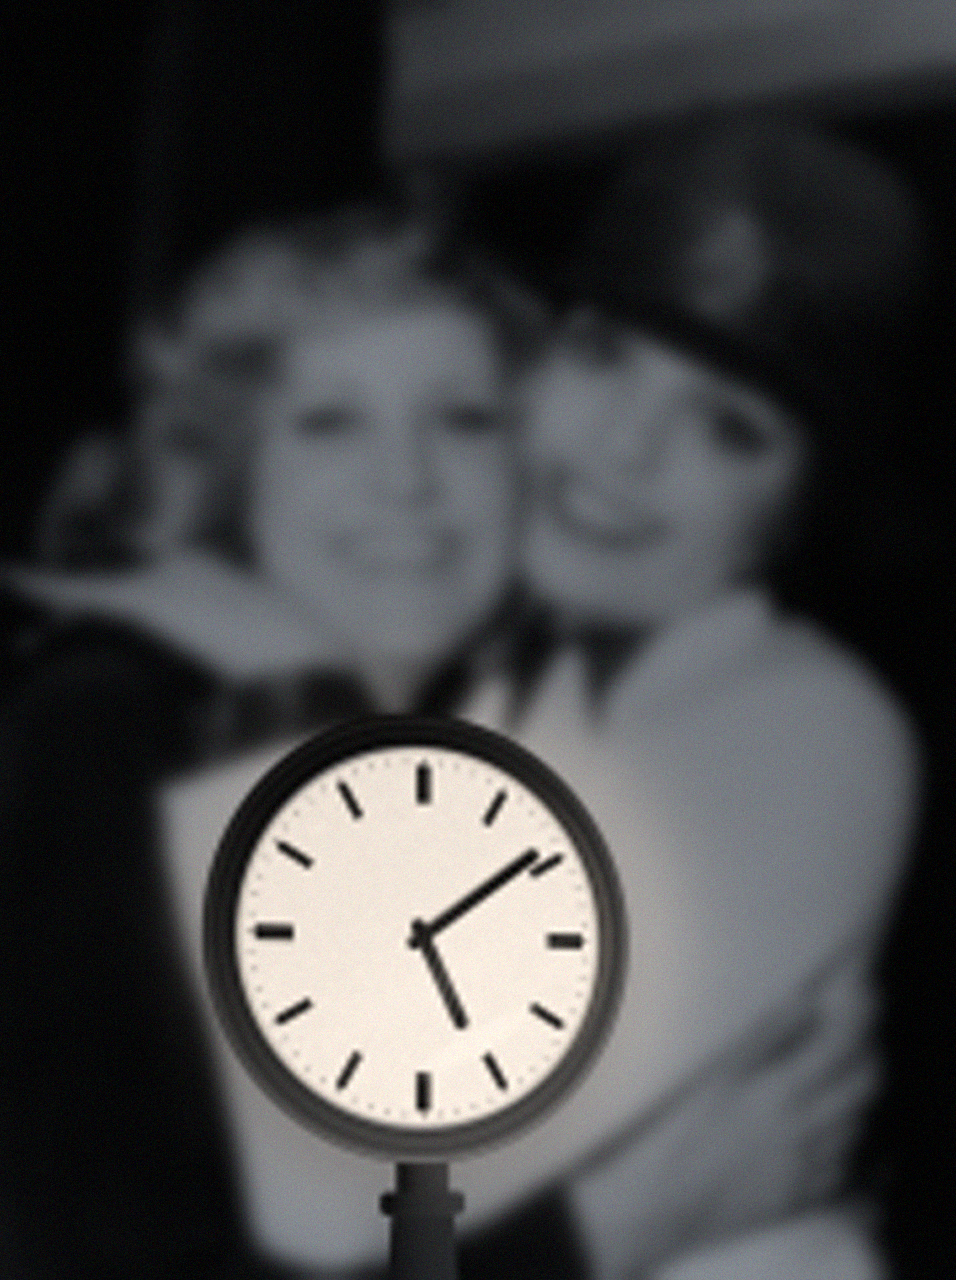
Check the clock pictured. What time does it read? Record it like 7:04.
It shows 5:09
